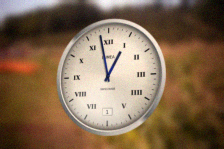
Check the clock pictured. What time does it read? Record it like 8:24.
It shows 12:58
